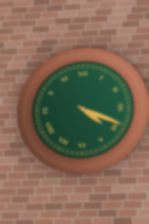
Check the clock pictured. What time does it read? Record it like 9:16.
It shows 4:19
